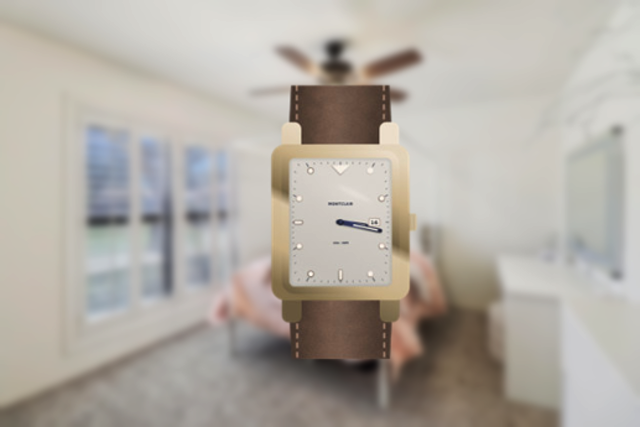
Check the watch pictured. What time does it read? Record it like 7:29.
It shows 3:17
